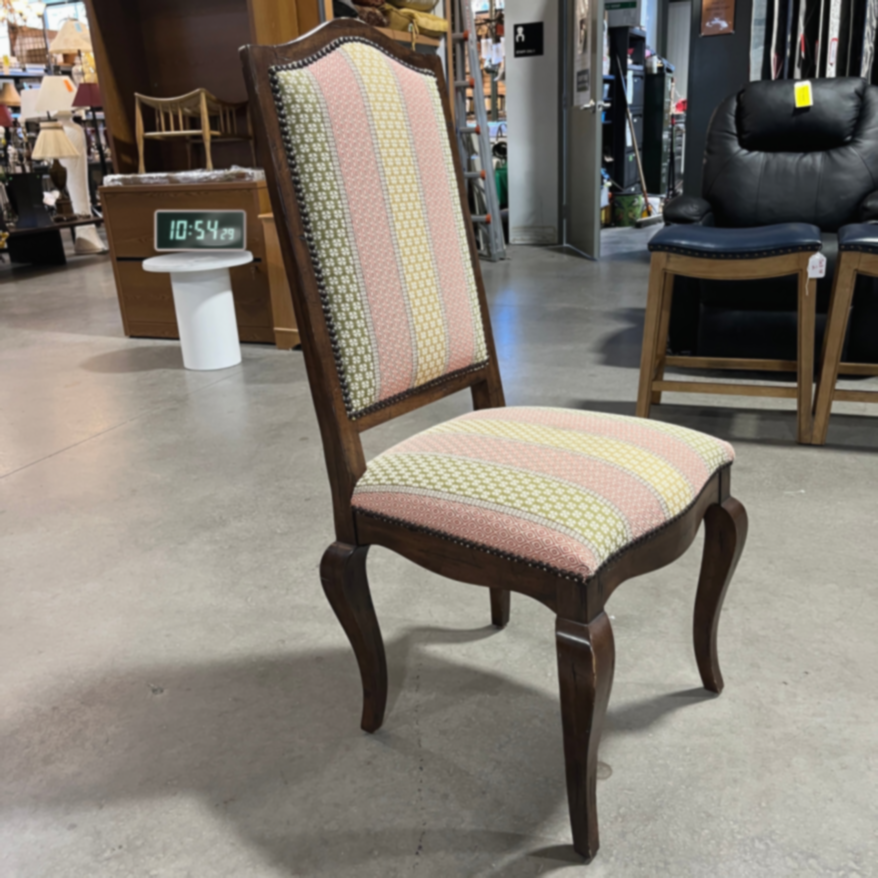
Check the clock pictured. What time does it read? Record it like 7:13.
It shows 10:54
